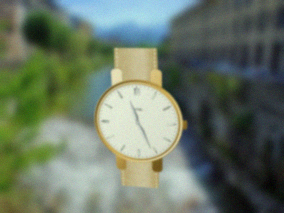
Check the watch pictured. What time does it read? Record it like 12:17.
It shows 11:26
